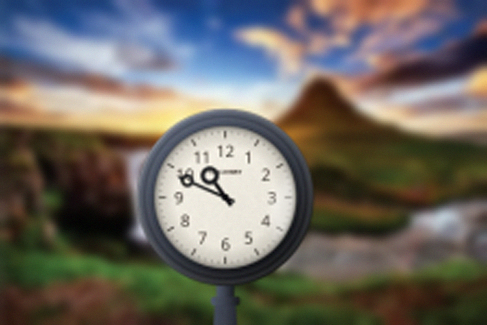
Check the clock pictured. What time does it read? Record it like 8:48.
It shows 10:49
